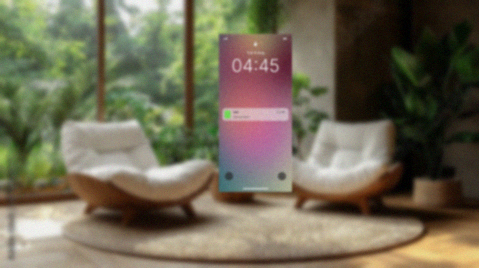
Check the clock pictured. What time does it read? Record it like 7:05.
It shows 4:45
